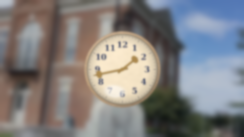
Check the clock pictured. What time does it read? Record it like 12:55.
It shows 1:43
